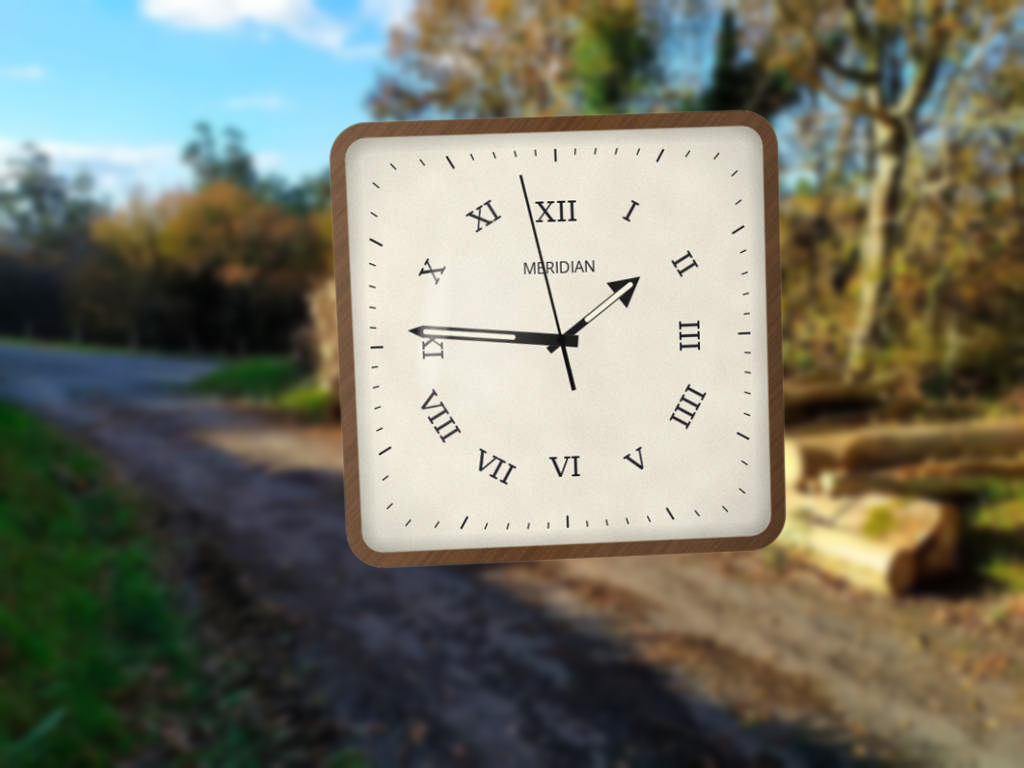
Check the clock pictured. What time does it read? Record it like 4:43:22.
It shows 1:45:58
